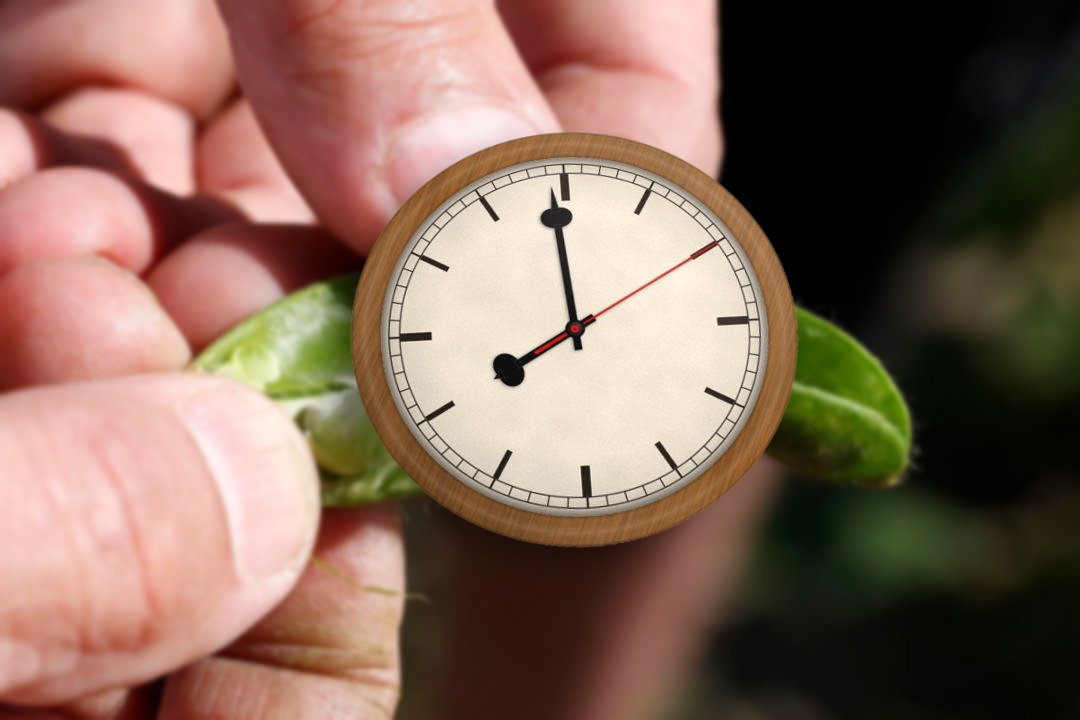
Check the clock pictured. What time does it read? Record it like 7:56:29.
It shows 7:59:10
